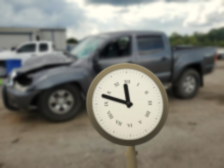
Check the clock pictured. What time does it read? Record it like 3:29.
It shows 11:48
